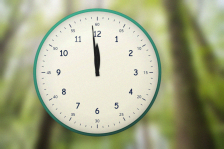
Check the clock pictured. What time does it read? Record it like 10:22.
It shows 11:59
